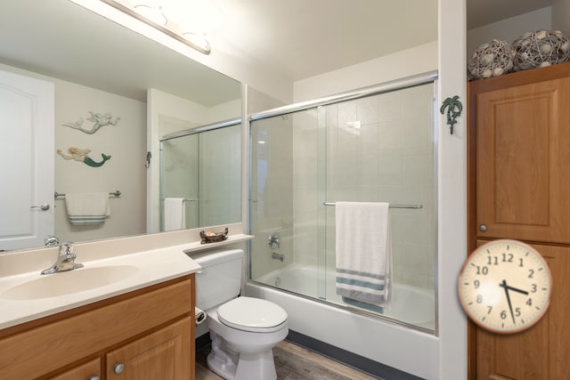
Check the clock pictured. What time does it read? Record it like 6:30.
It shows 3:27
